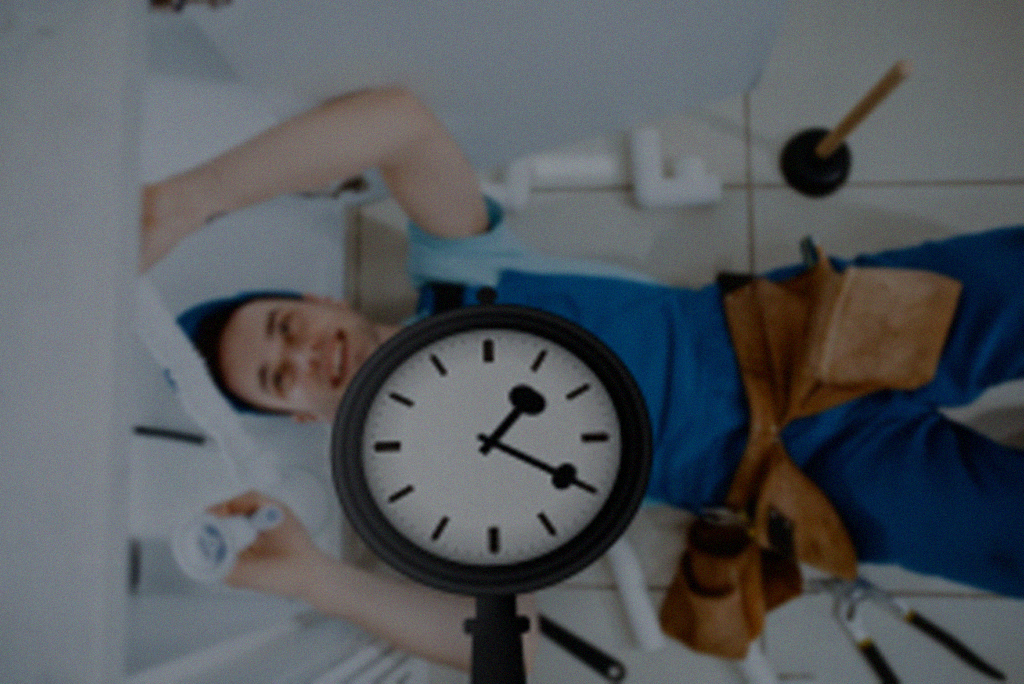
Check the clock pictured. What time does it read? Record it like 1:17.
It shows 1:20
